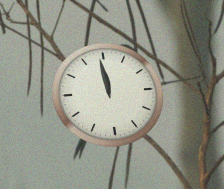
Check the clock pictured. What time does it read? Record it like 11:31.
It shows 11:59
